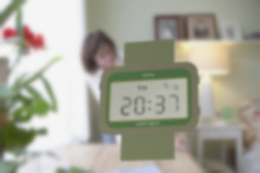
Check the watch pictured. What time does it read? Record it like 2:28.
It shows 20:37
